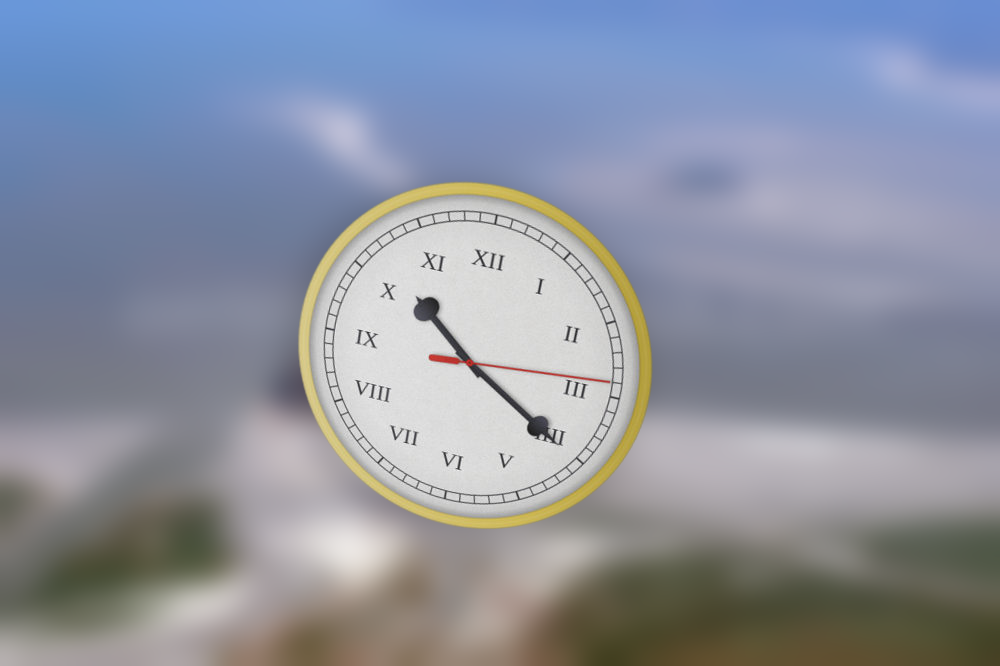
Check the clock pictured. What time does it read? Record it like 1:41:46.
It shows 10:20:14
